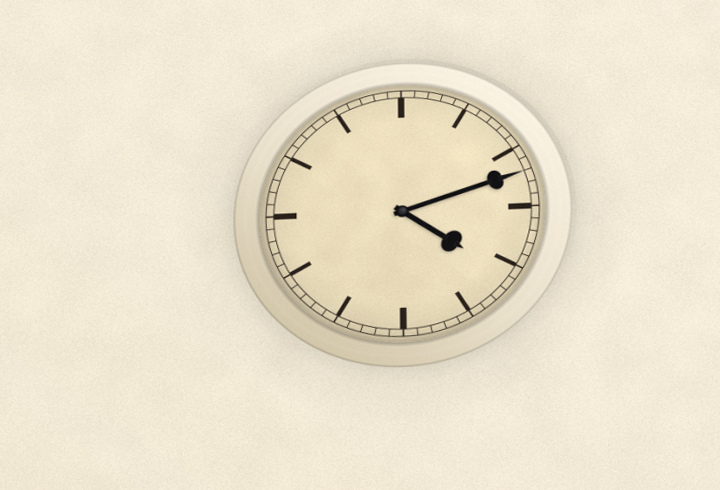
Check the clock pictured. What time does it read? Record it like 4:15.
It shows 4:12
